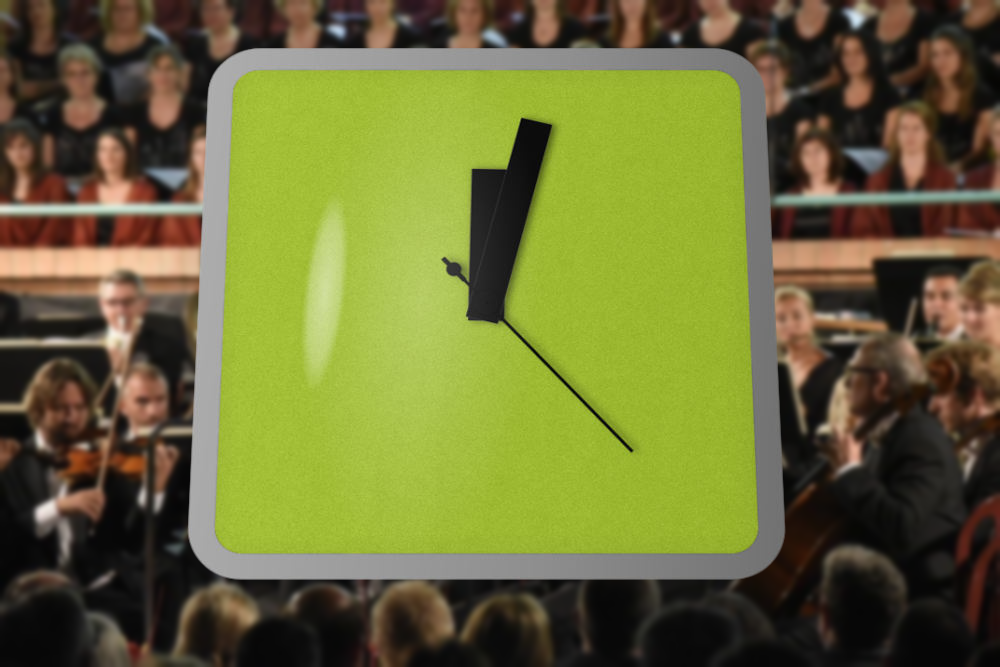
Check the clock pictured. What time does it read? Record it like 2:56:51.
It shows 12:02:23
